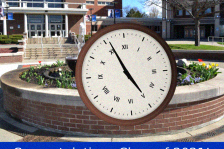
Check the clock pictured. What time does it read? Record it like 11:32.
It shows 4:56
